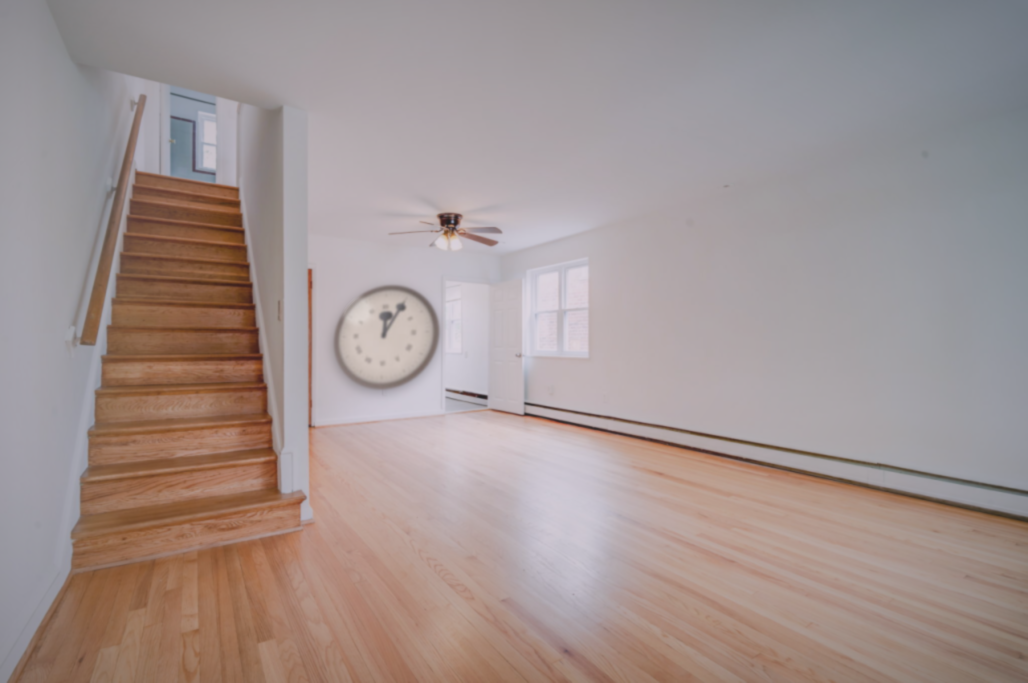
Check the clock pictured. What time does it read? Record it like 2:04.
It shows 12:05
